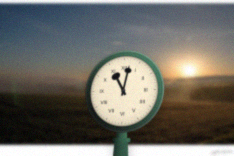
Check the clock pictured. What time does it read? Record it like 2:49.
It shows 11:02
